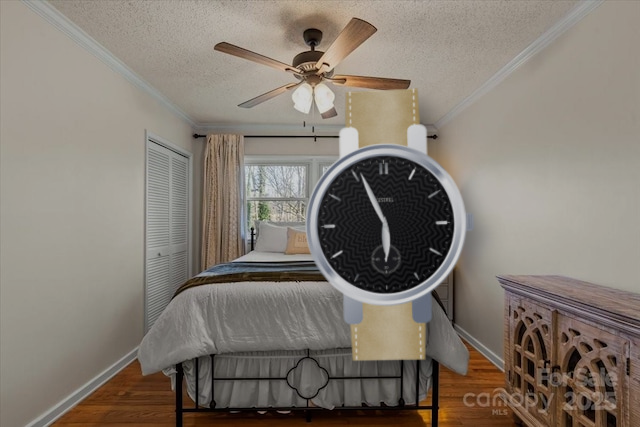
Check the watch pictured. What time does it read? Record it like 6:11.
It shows 5:56
